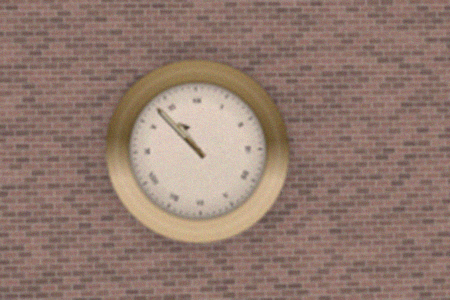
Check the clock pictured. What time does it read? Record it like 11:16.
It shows 10:53
